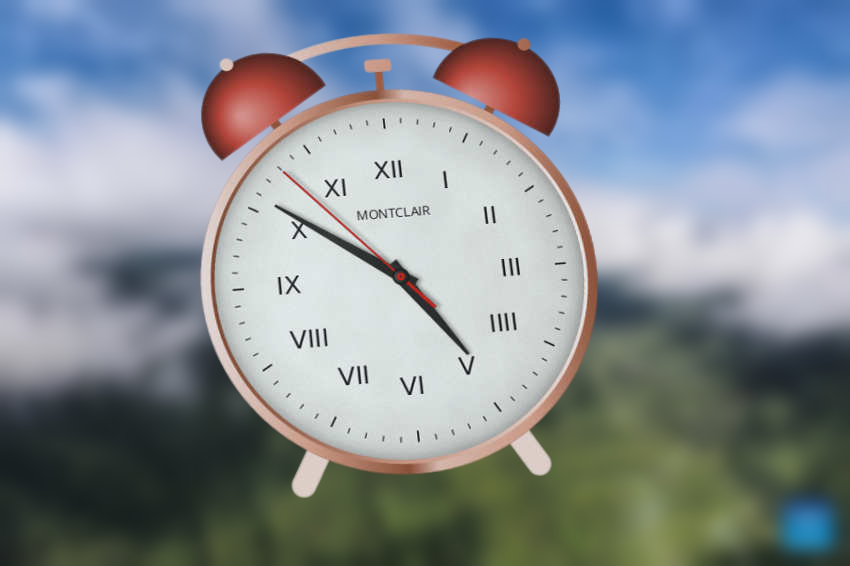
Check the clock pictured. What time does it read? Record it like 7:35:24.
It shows 4:50:53
